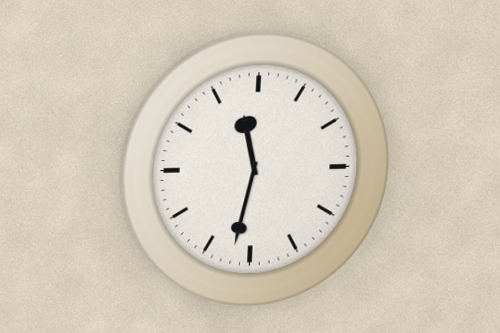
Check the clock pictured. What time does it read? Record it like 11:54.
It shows 11:32
